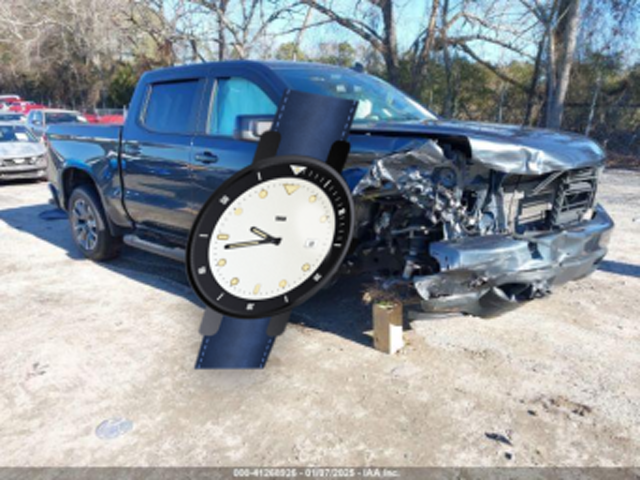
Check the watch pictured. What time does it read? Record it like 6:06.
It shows 9:43
